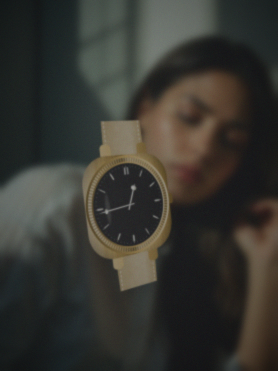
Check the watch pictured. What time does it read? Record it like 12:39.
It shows 12:44
